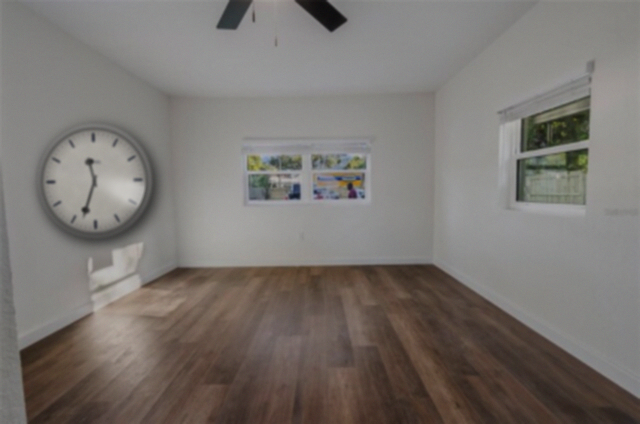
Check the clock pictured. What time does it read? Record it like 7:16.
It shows 11:33
